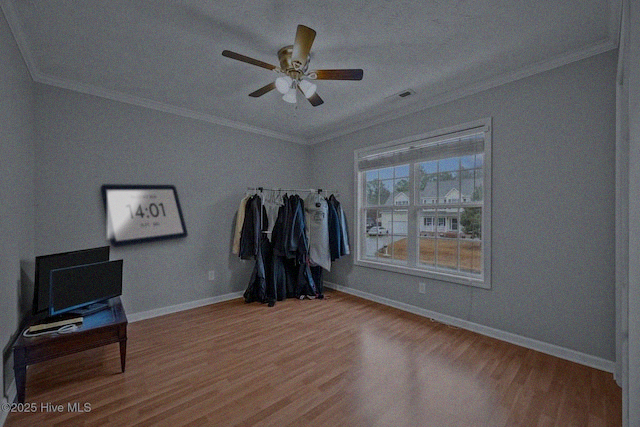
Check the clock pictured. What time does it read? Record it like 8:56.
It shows 14:01
